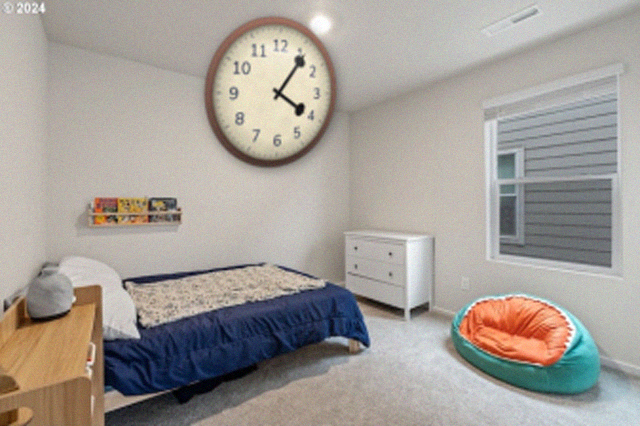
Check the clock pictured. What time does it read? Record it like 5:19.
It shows 4:06
